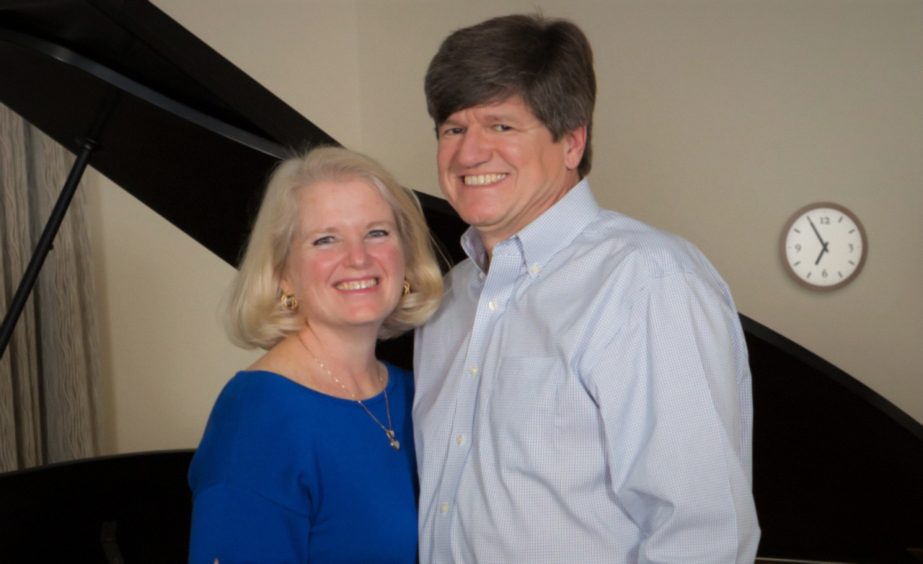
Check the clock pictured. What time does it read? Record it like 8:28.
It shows 6:55
